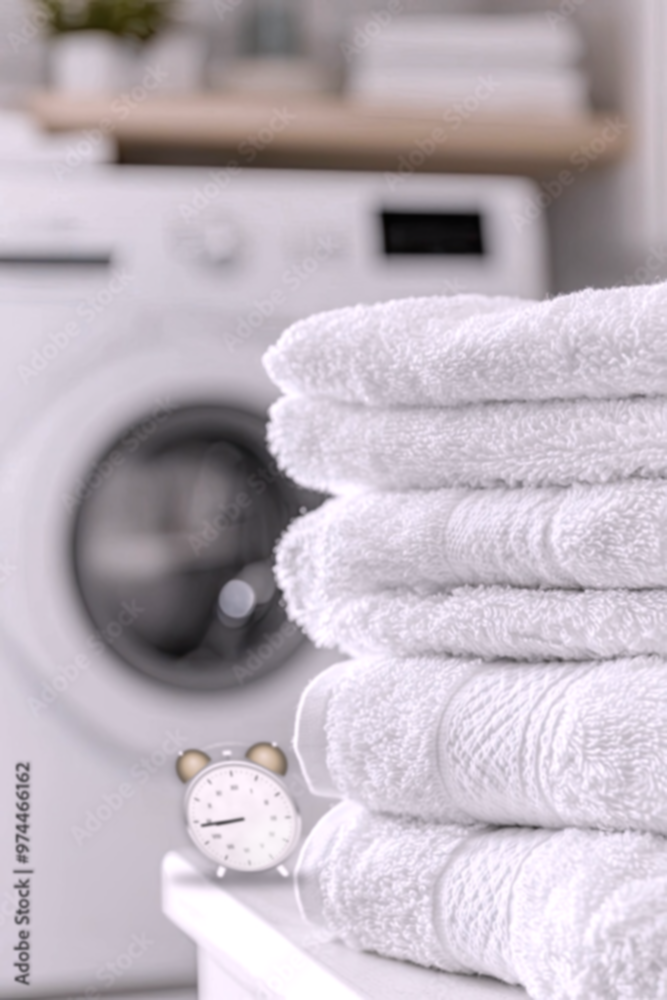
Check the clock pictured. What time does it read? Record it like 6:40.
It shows 8:44
